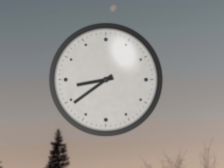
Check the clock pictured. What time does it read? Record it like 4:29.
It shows 8:39
